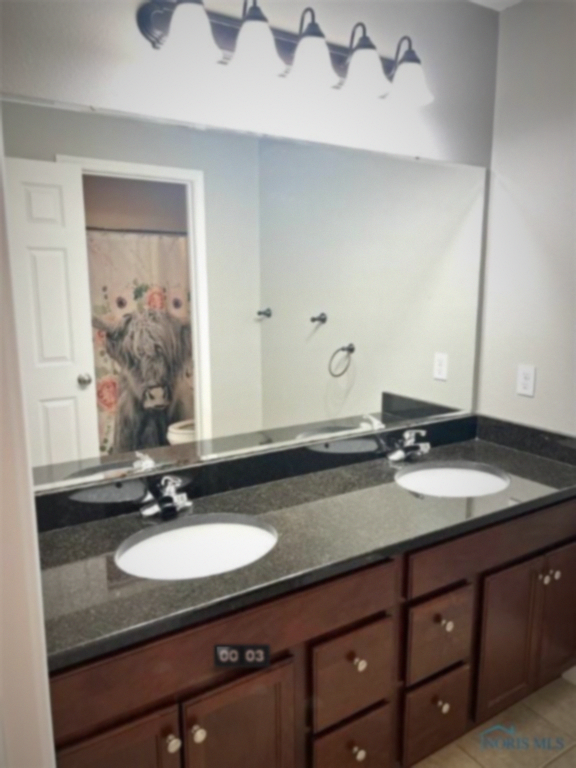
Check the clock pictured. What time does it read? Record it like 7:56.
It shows 0:03
